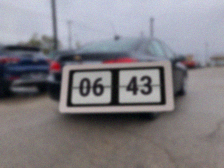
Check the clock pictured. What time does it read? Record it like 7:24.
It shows 6:43
